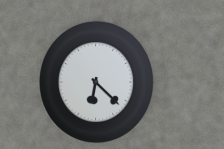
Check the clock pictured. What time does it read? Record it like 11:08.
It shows 6:22
